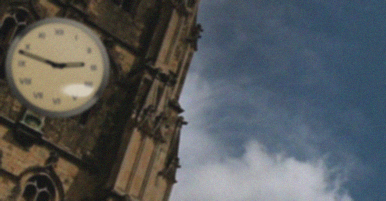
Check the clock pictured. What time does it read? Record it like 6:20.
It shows 2:48
